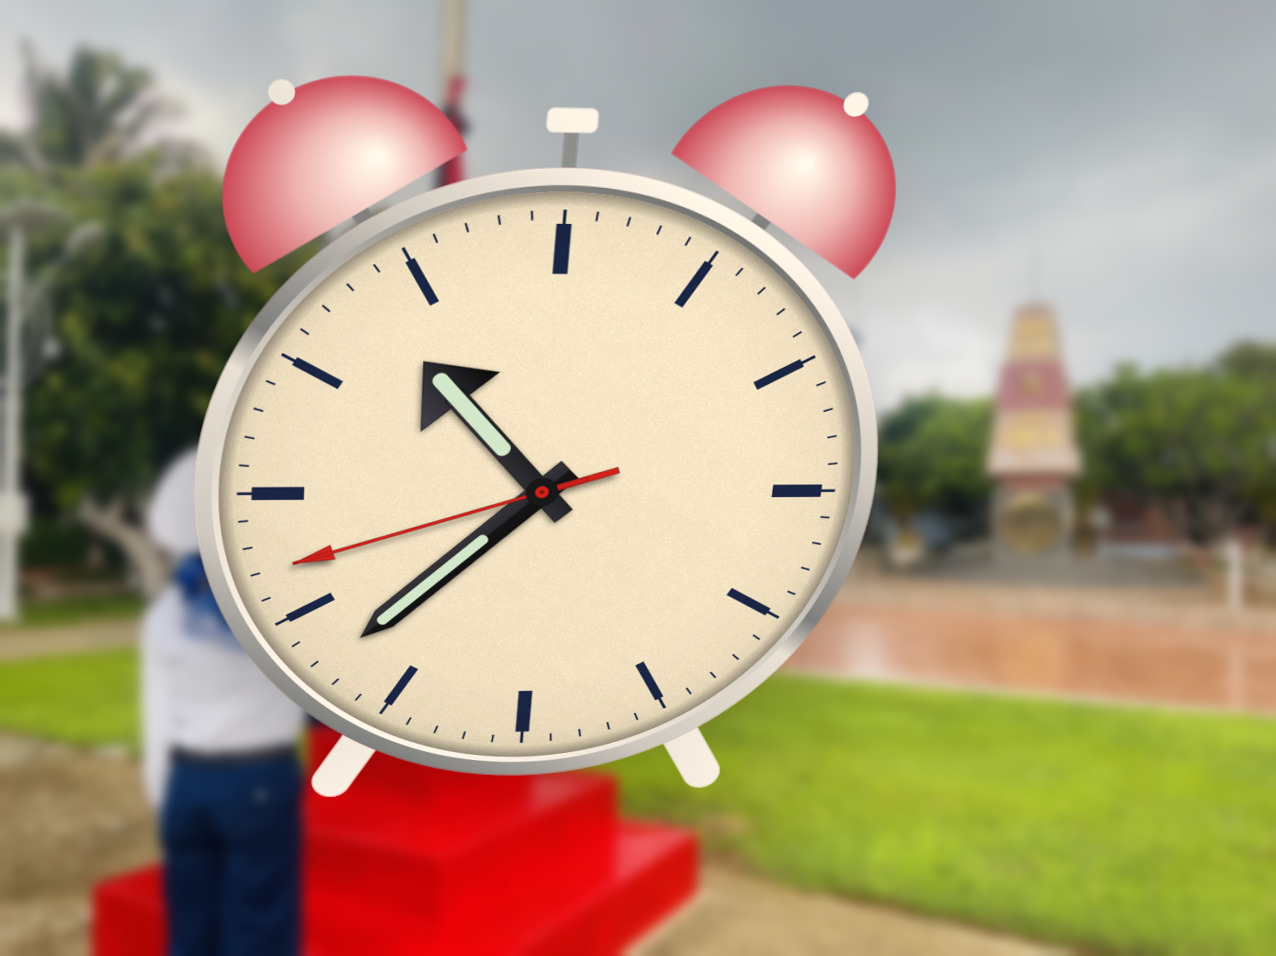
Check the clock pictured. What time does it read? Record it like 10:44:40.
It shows 10:37:42
